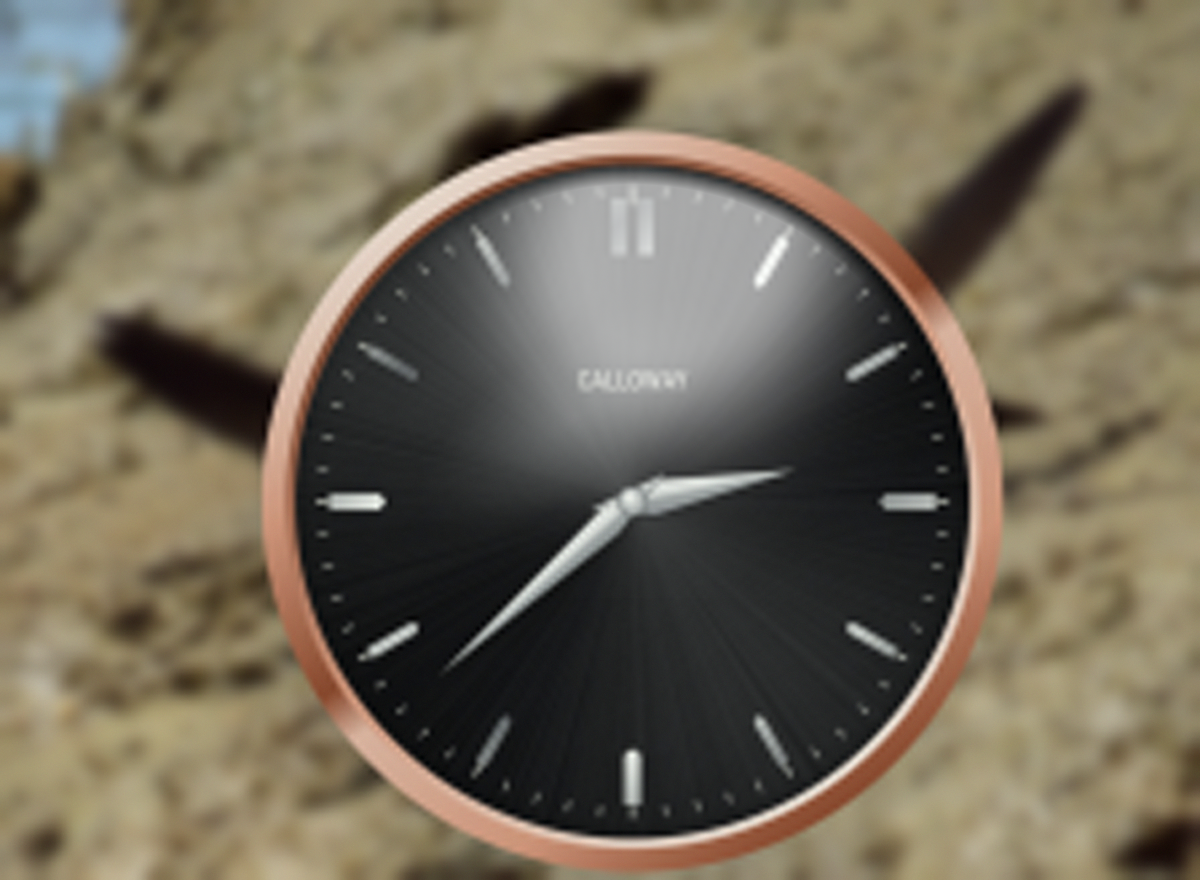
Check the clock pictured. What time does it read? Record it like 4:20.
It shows 2:38
